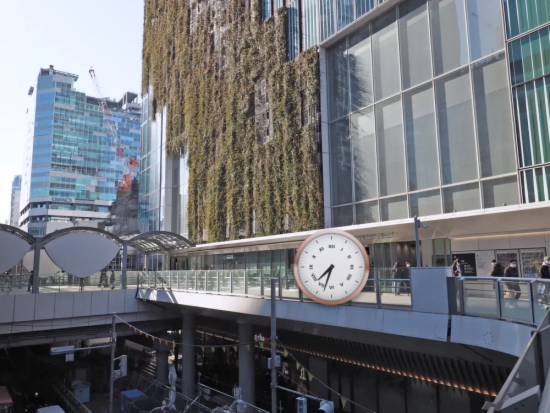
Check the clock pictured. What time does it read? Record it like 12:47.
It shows 7:33
